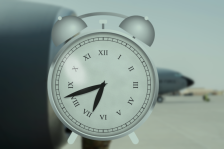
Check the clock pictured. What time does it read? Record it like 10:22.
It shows 6:42
